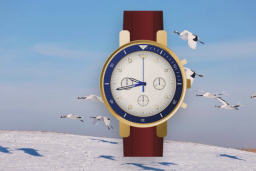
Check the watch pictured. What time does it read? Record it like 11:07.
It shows 9:43
